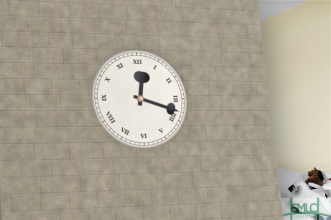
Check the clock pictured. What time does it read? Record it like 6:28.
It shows 12:18
